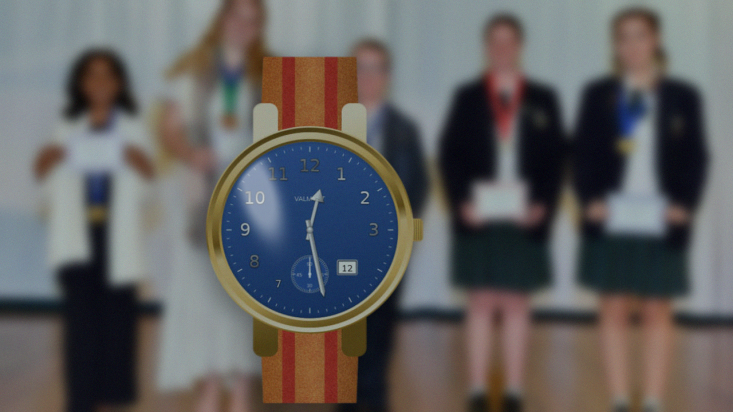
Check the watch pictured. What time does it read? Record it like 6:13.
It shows 12:28
